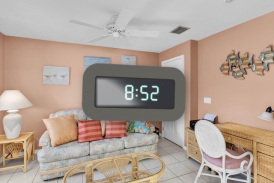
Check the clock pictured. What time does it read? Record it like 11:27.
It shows 8:52
